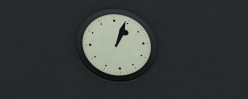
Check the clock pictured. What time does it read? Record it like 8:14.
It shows 1:04
